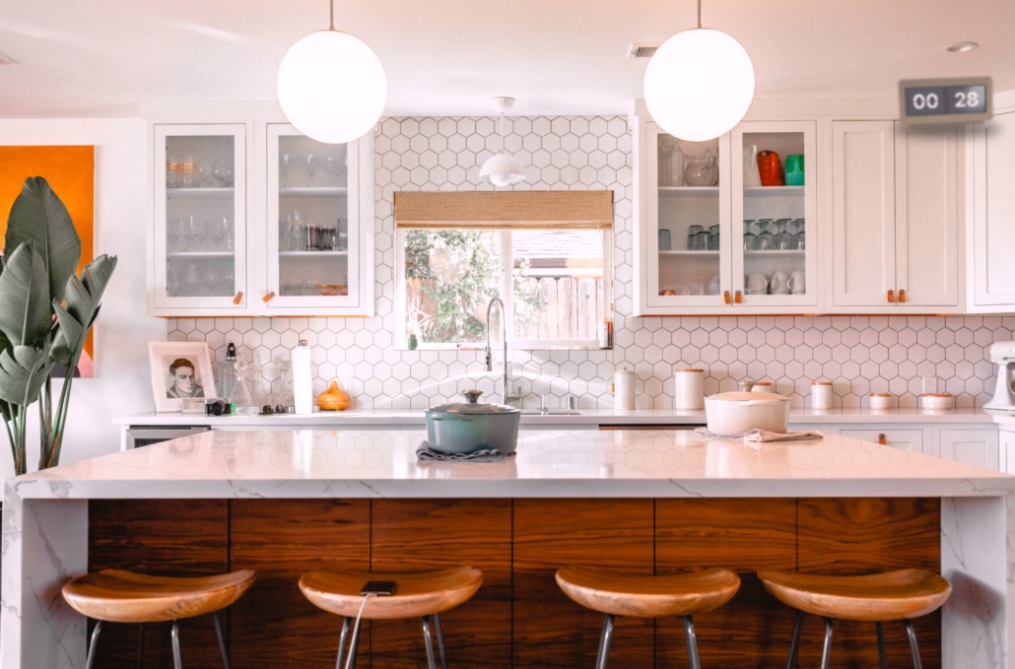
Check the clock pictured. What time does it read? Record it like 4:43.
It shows 0:28
